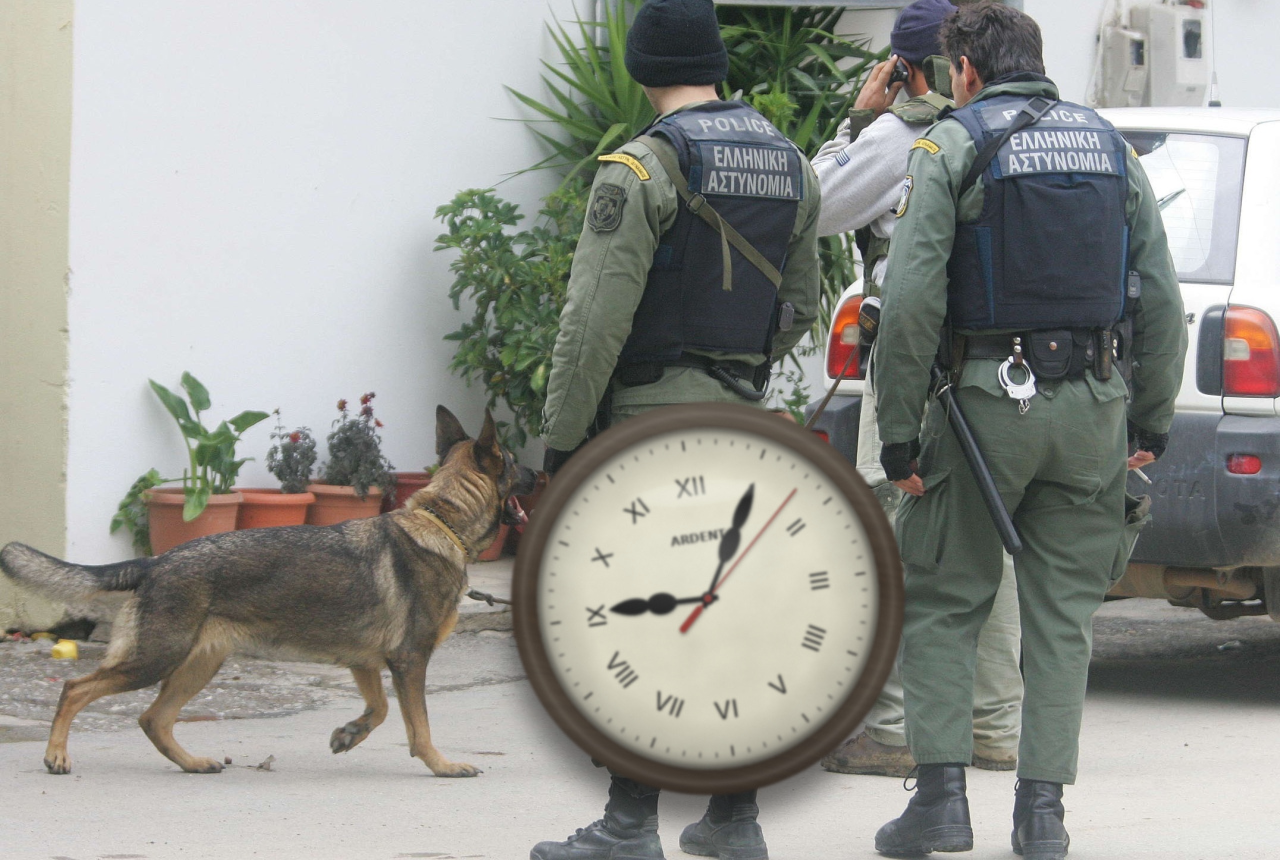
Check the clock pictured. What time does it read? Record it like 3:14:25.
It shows 9:05:08
